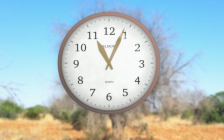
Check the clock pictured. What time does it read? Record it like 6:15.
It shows 11:04
